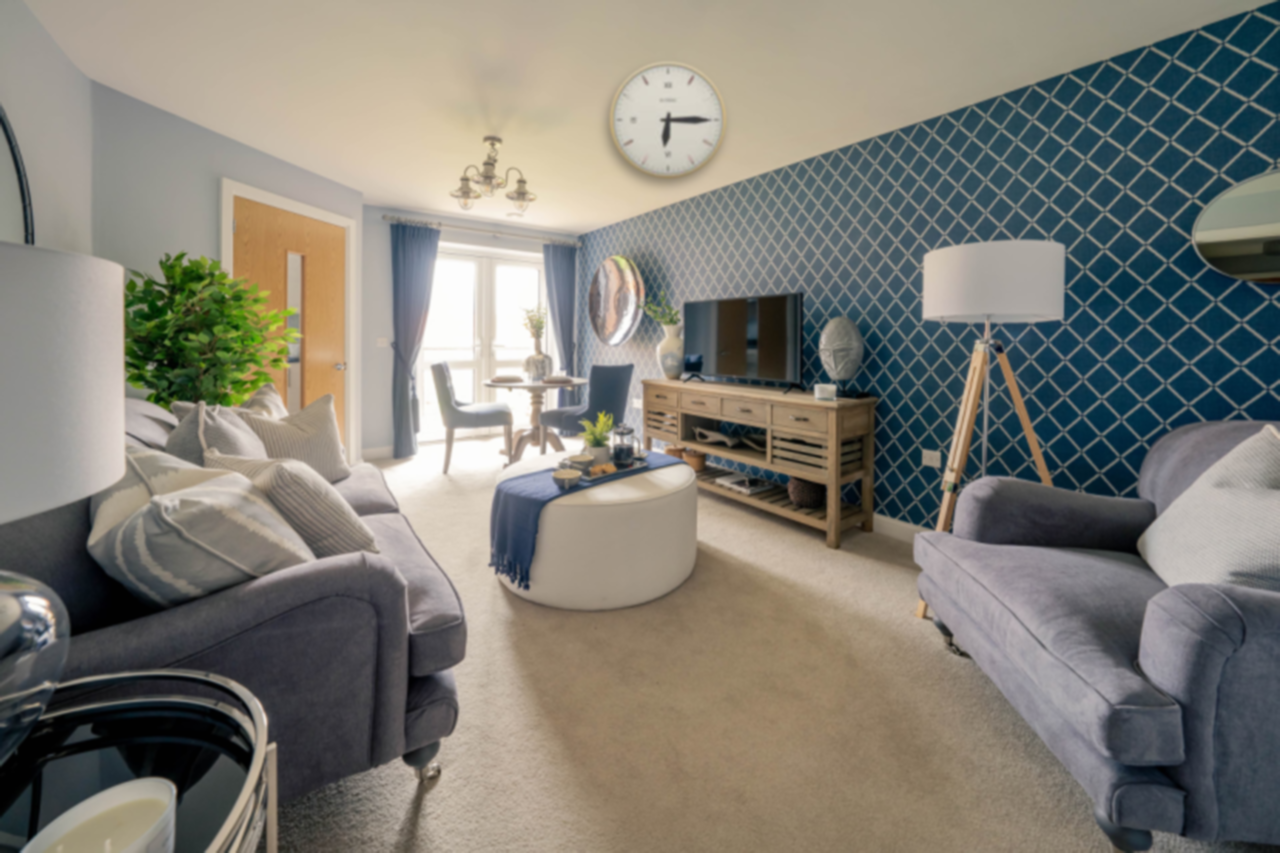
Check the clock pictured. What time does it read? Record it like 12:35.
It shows 6:15
